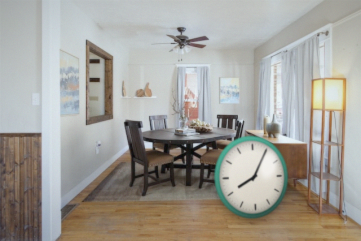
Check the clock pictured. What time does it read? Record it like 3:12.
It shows 8:05
